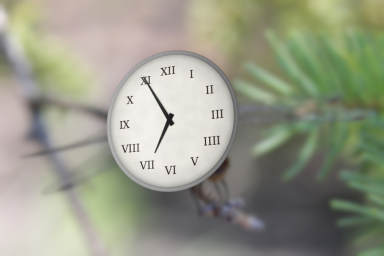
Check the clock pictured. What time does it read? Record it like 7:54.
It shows 6:55
